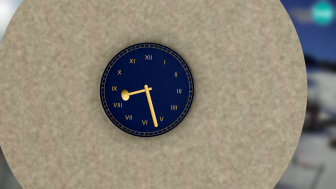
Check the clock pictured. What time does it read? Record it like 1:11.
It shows 8:27
